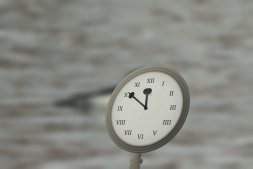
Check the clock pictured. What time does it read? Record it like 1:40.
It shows 11:51
